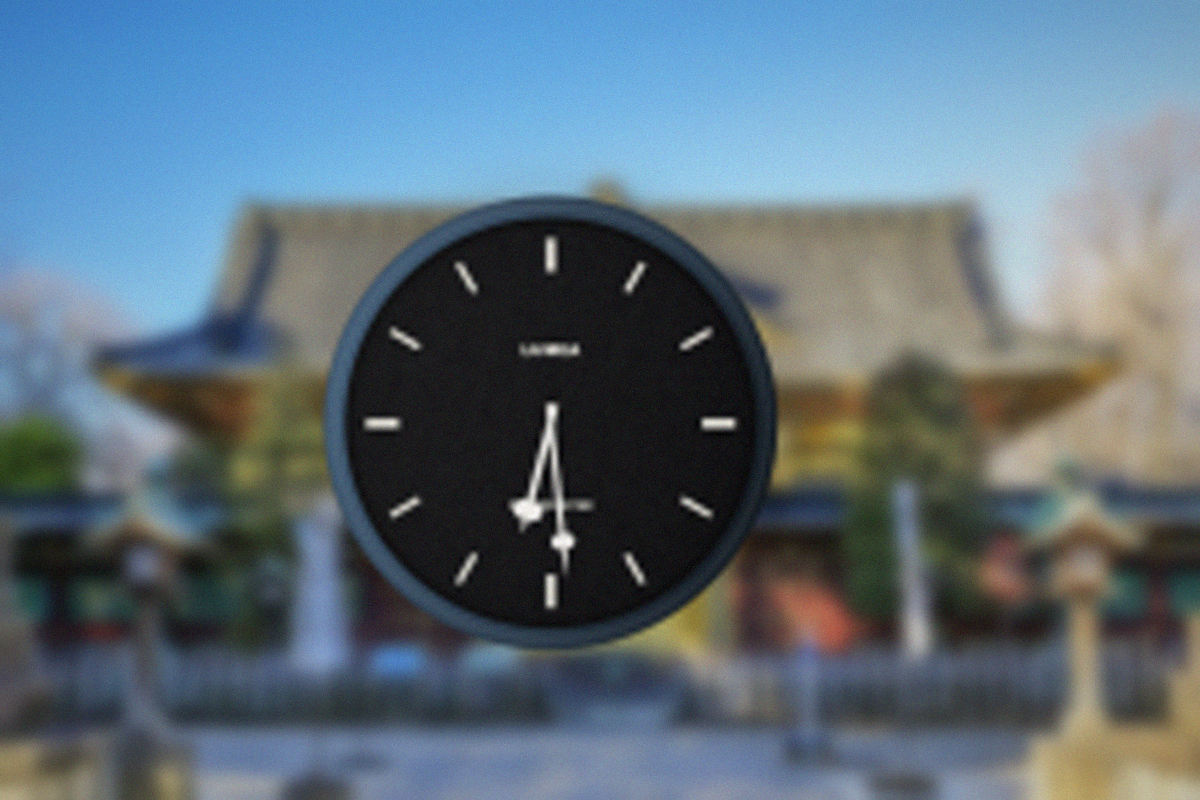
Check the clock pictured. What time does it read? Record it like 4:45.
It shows 6:29
